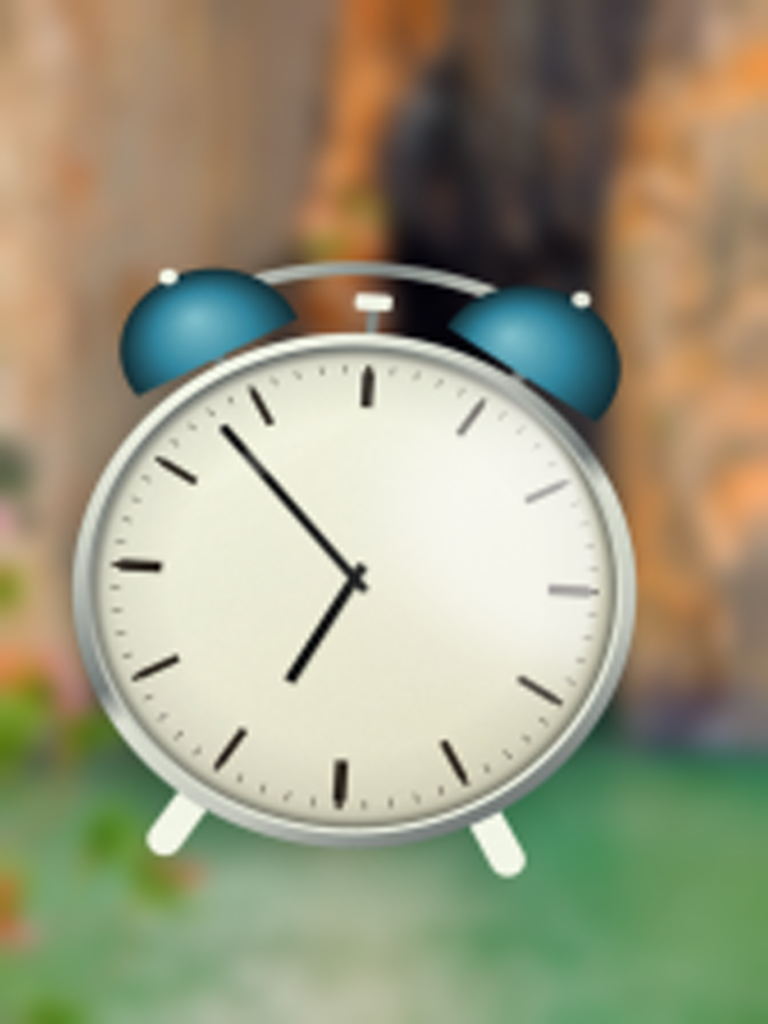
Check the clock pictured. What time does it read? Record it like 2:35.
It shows 6:53
